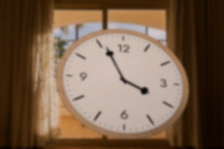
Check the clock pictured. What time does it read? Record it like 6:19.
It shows 3:56
